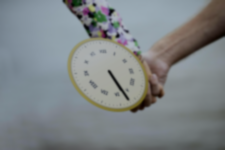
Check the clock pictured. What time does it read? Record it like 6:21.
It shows 5:27
